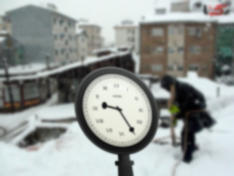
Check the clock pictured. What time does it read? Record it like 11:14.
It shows 9:25
